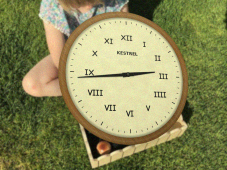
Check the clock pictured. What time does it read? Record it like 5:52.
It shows 2:44
